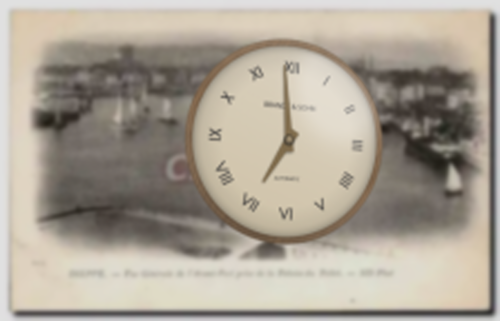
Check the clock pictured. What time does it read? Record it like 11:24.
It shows 6:59
